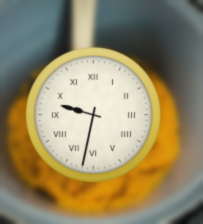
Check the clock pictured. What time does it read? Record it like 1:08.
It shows 9:32
